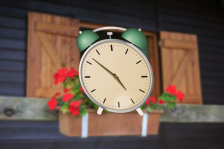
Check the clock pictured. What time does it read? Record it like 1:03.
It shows 4:52
